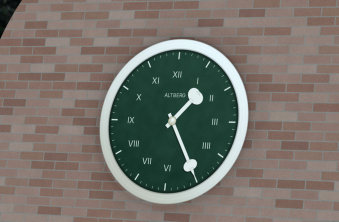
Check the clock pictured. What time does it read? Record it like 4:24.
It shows 1:25
